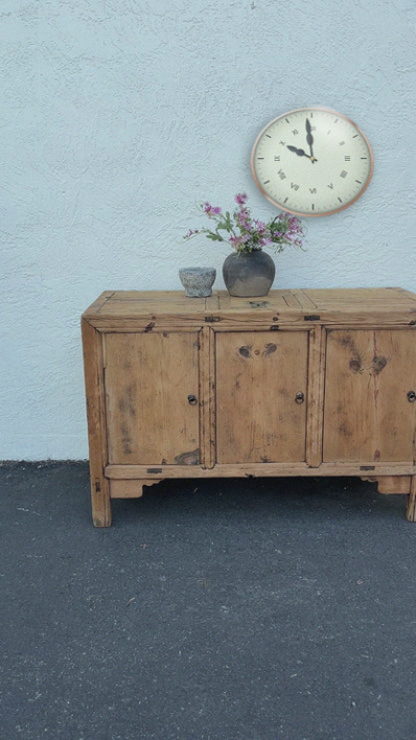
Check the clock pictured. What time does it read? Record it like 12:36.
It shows 9:59
